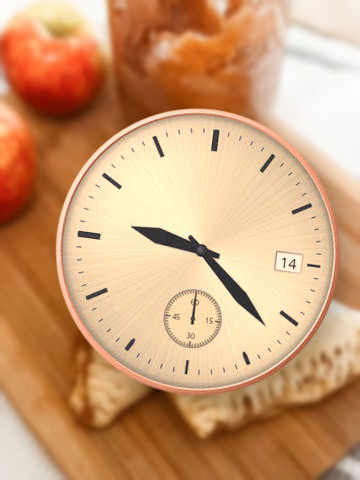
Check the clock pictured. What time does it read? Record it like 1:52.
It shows 9:22
